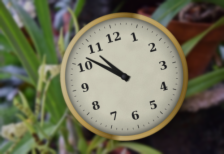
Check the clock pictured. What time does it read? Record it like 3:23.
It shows 10:52
